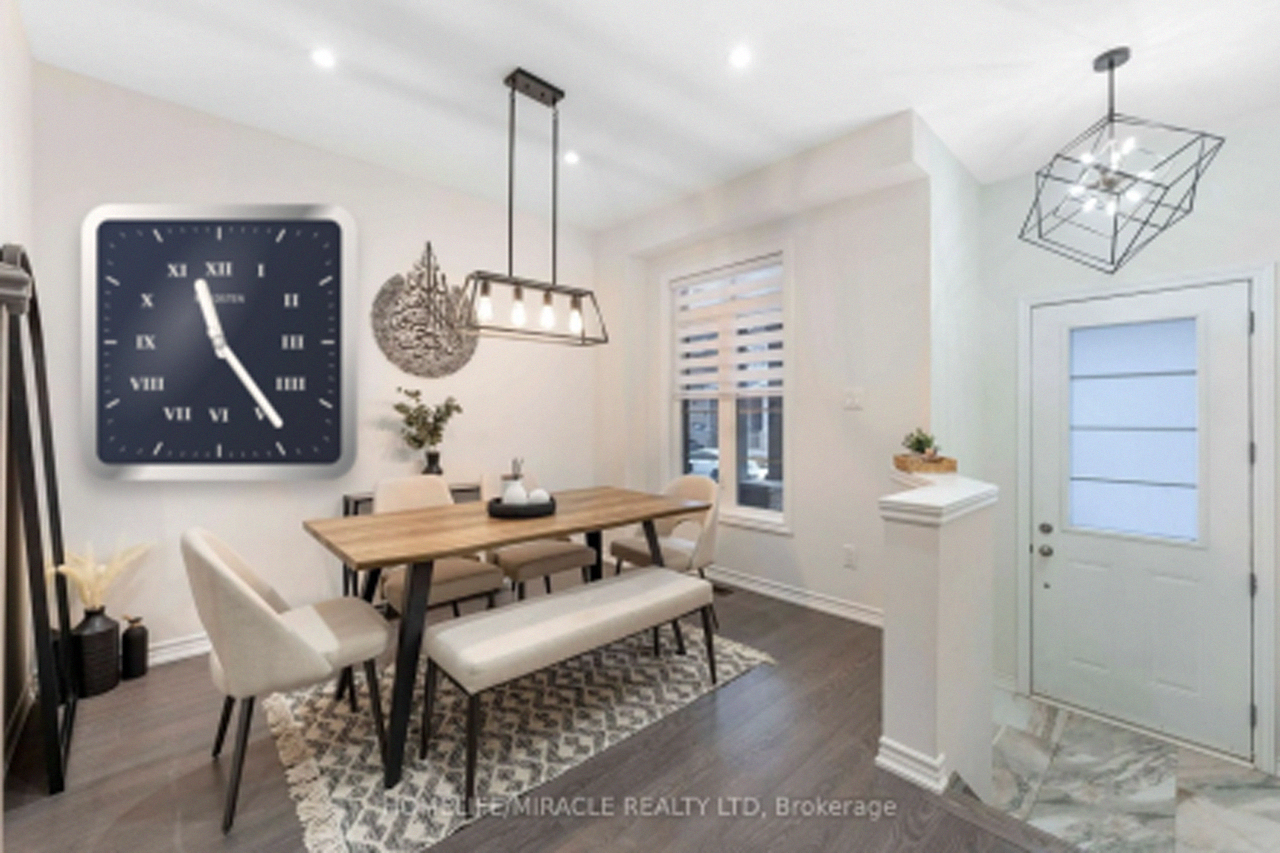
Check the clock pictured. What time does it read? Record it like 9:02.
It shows 11:24
